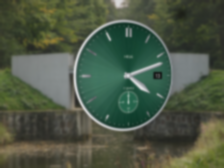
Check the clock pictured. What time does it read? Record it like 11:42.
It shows 4:12
